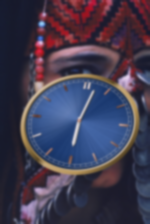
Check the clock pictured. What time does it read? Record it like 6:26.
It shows 6:02
